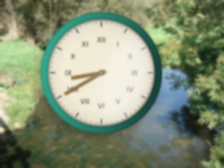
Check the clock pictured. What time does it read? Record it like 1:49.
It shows 8:40
